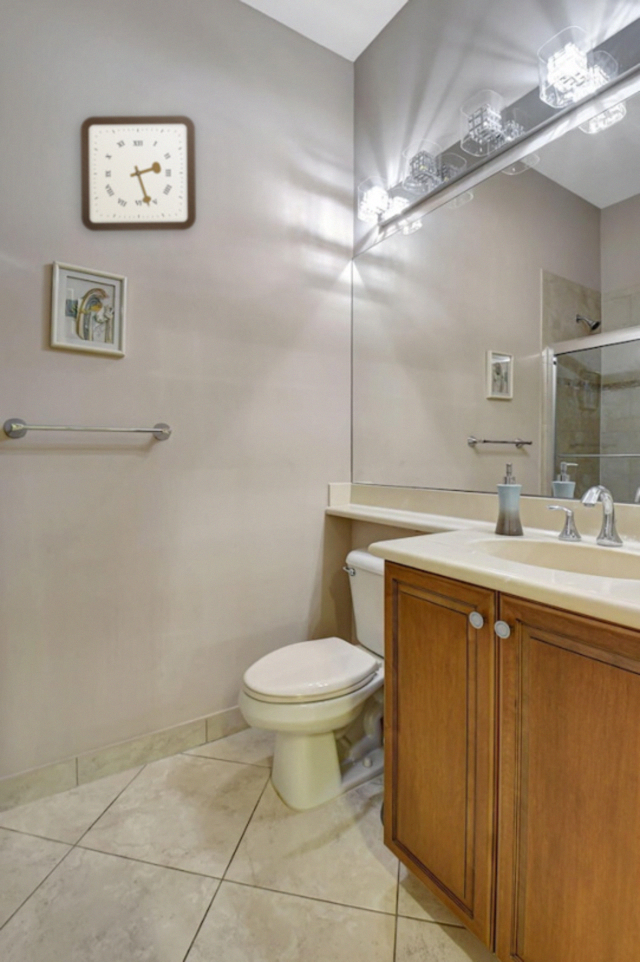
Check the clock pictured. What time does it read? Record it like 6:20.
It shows 2:27
